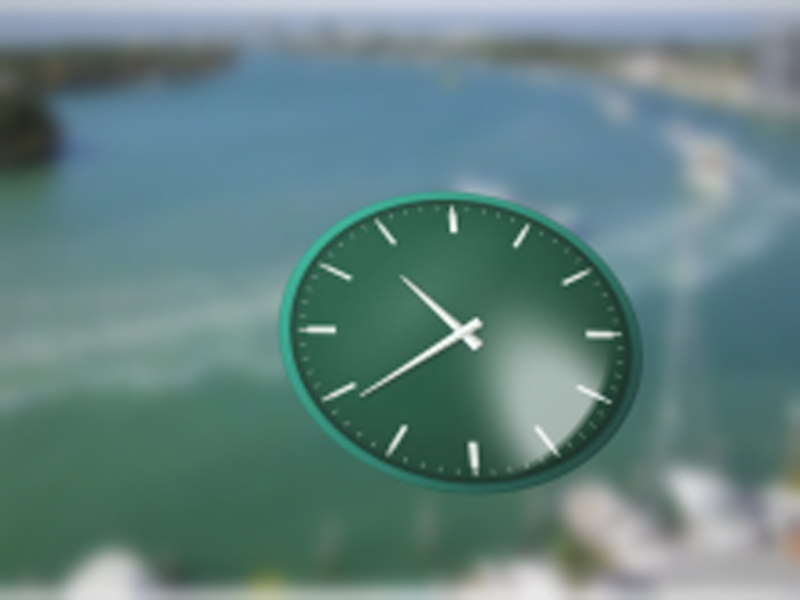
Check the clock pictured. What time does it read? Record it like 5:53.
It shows 10:39
